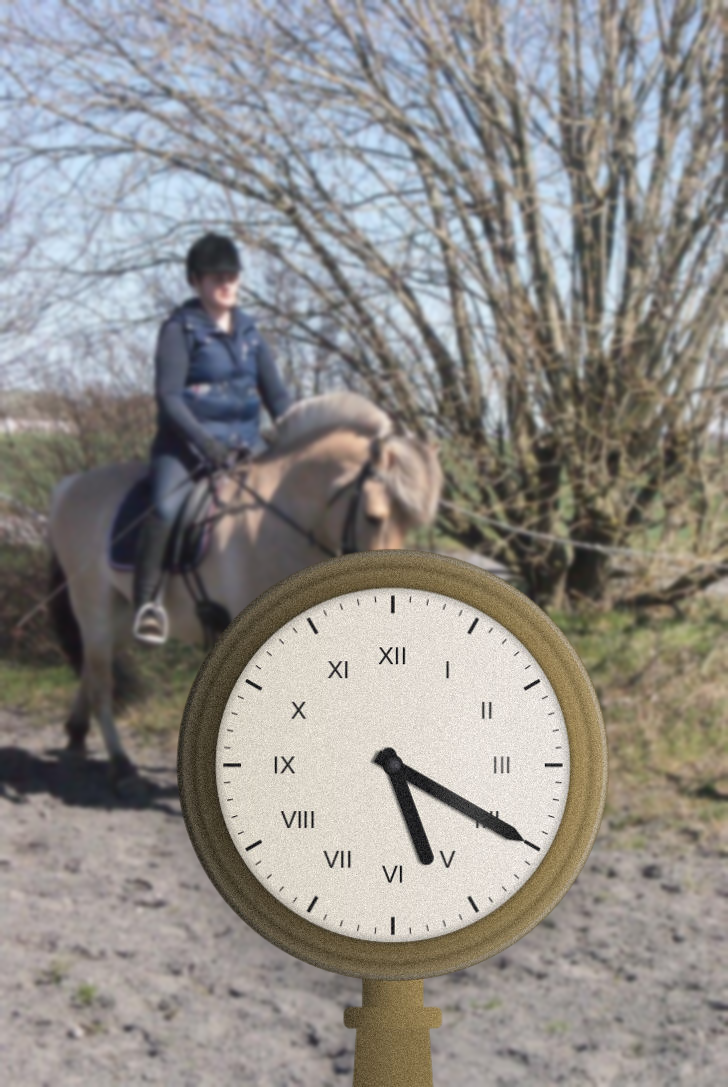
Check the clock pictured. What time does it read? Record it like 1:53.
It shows 5:20
